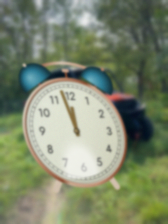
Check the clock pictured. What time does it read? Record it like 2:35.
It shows 11:58
